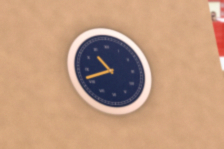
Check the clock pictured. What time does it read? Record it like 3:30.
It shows 10:42
